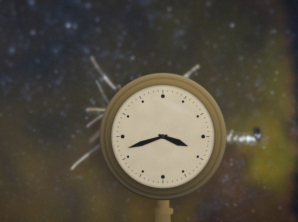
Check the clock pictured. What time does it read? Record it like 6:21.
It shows 3:42
